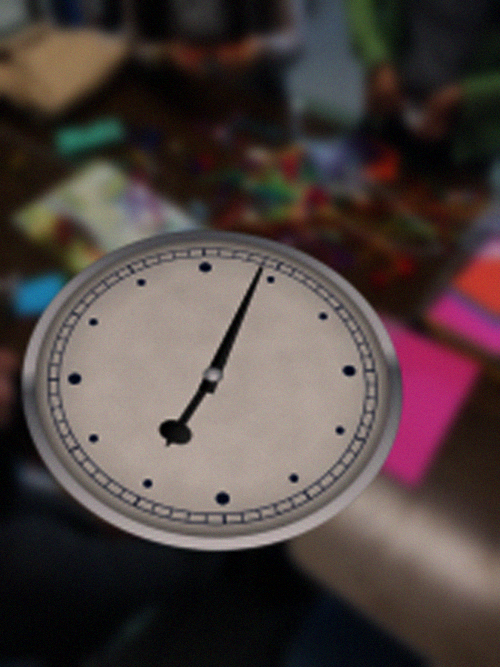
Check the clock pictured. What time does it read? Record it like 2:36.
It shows 7:04
